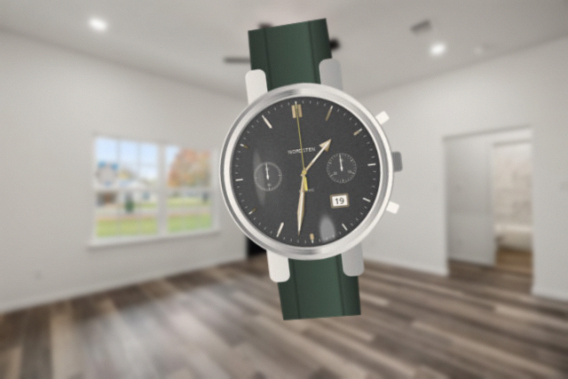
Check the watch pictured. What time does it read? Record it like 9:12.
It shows 1:32
